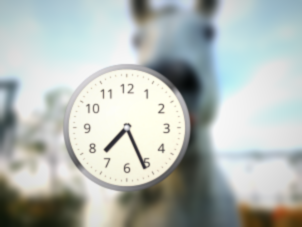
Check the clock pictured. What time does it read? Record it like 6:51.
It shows 7:26
